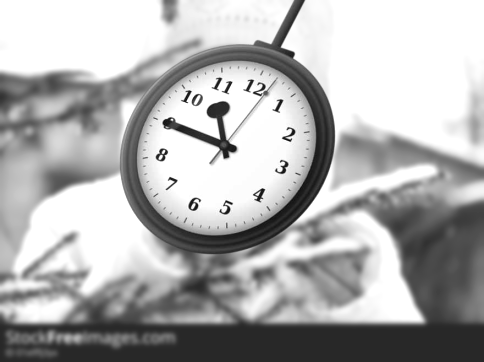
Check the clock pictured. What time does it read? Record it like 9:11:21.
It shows 10:45:02
